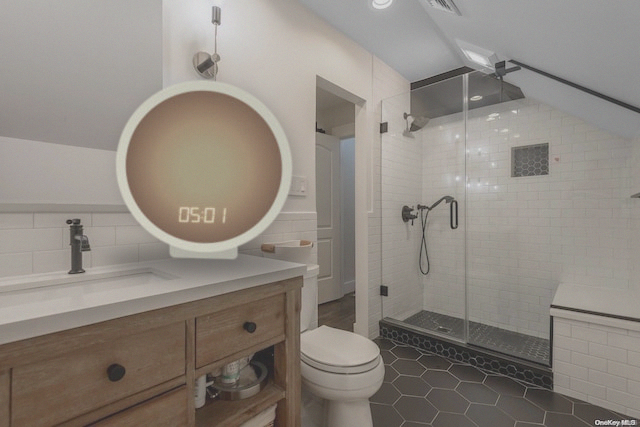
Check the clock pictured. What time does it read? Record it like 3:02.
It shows 5:01
